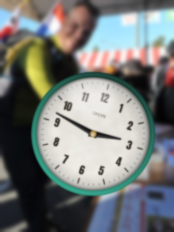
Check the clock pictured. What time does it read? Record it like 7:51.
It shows 2:47
